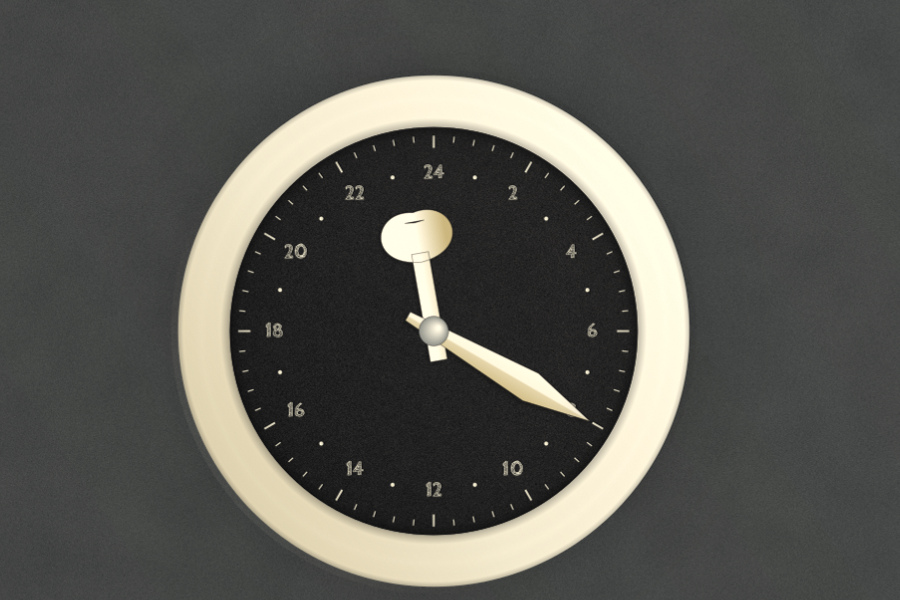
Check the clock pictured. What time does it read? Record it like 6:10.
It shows 23:20
